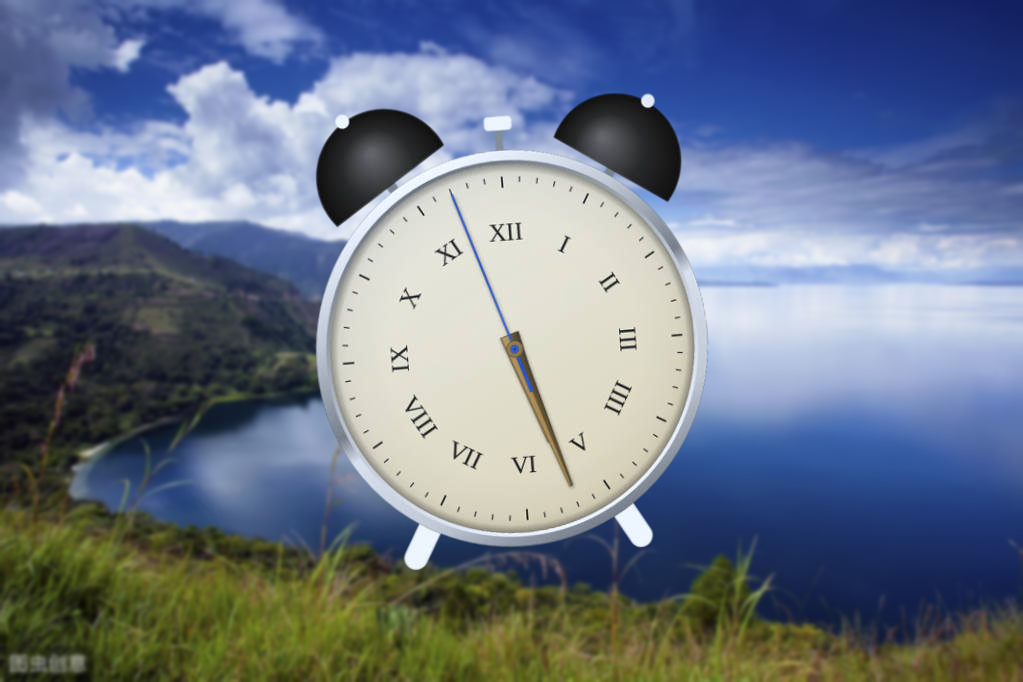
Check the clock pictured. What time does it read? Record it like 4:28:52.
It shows 5:26:57
